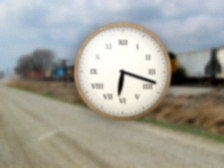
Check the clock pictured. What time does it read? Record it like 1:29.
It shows 6:18
